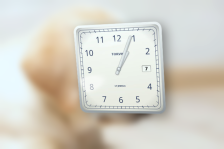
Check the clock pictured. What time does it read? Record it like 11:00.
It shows 1:04
